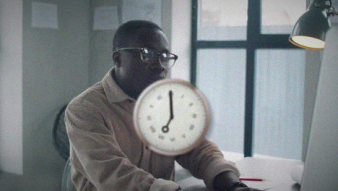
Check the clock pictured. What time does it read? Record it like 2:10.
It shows 7:00
